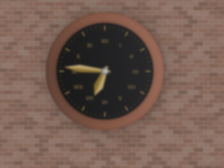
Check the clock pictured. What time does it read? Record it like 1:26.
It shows 6:46
